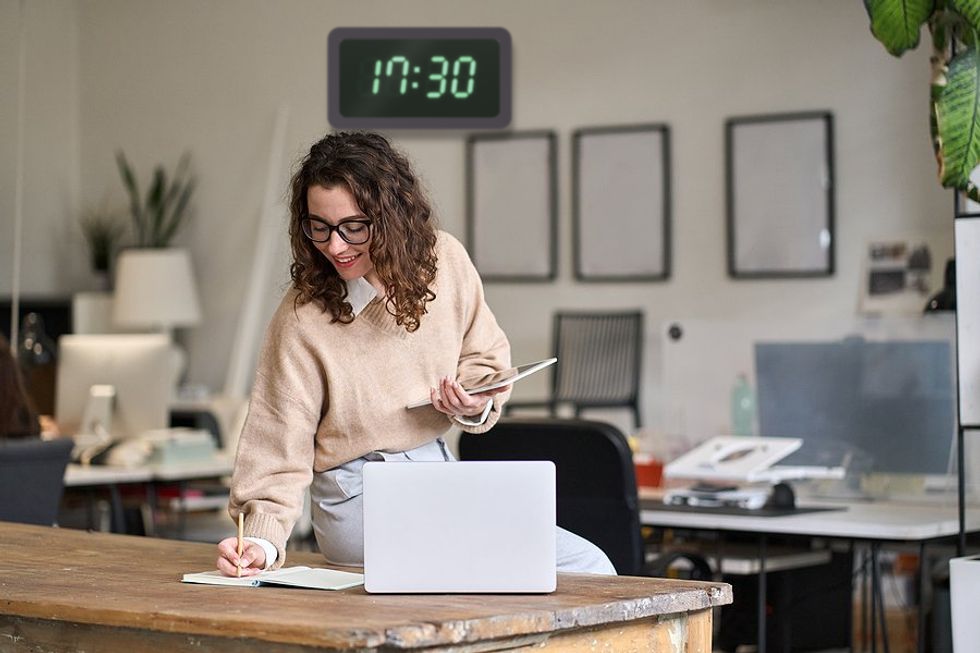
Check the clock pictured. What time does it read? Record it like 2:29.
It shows 17:30
